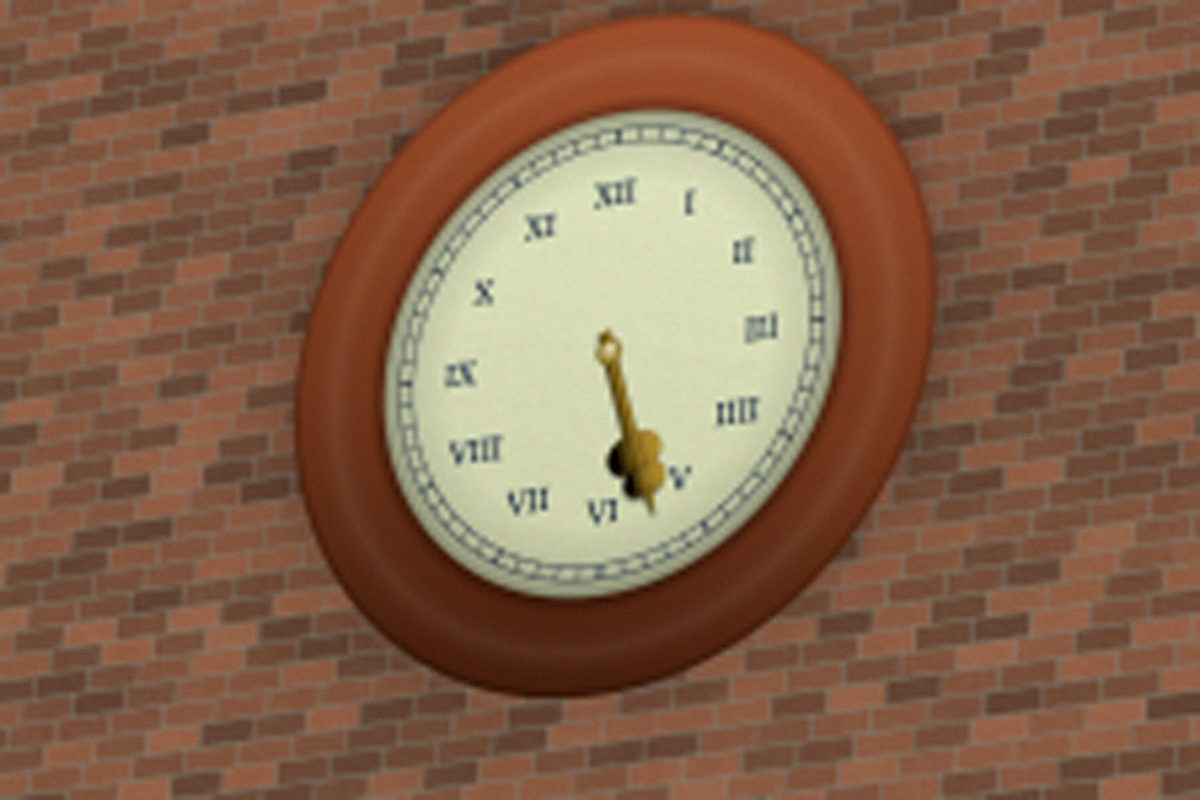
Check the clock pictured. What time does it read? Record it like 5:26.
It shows 5:27
